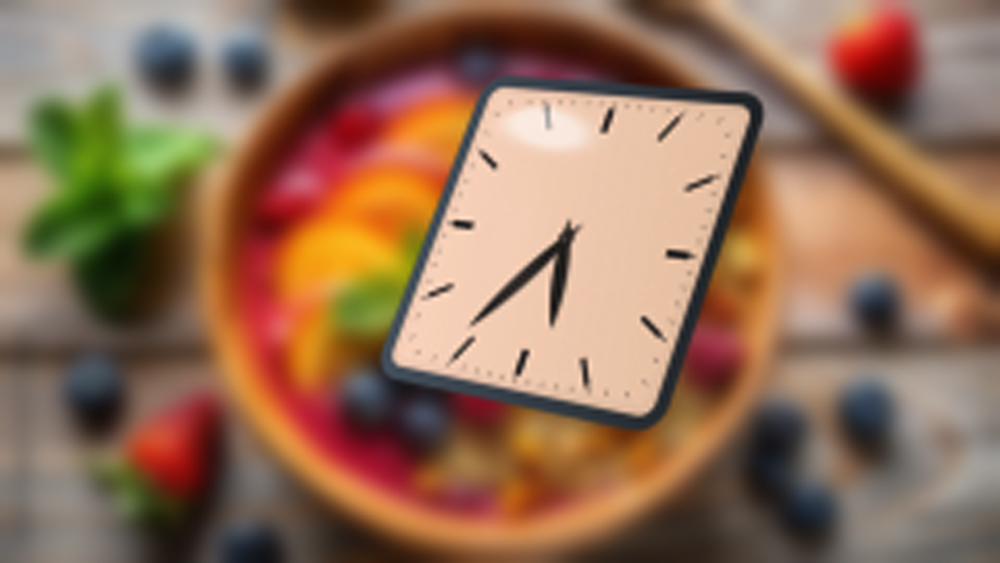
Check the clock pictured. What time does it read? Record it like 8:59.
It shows 5:36
